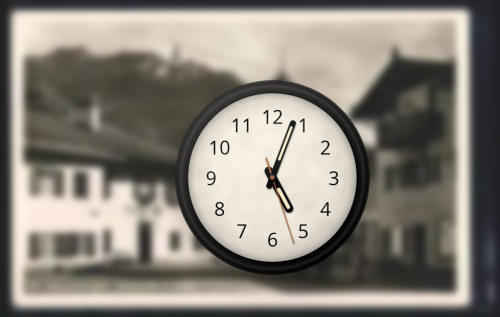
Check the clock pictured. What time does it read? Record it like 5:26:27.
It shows 5:03:27
